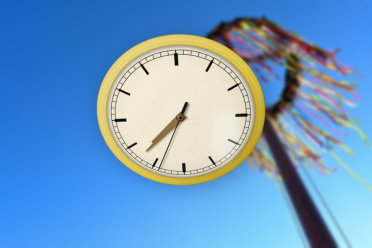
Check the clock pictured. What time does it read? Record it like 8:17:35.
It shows 7:37:34
